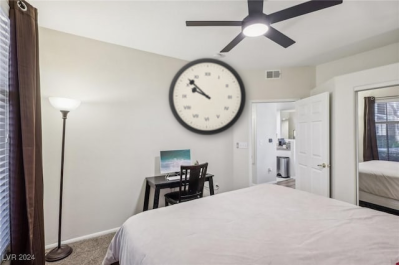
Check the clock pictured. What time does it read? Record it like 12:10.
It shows 9:52
